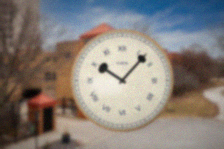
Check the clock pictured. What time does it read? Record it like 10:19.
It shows 10:07
